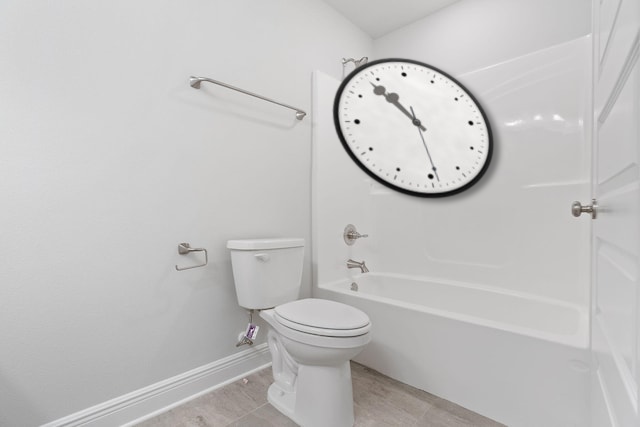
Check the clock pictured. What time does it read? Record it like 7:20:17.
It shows 10:53:29
